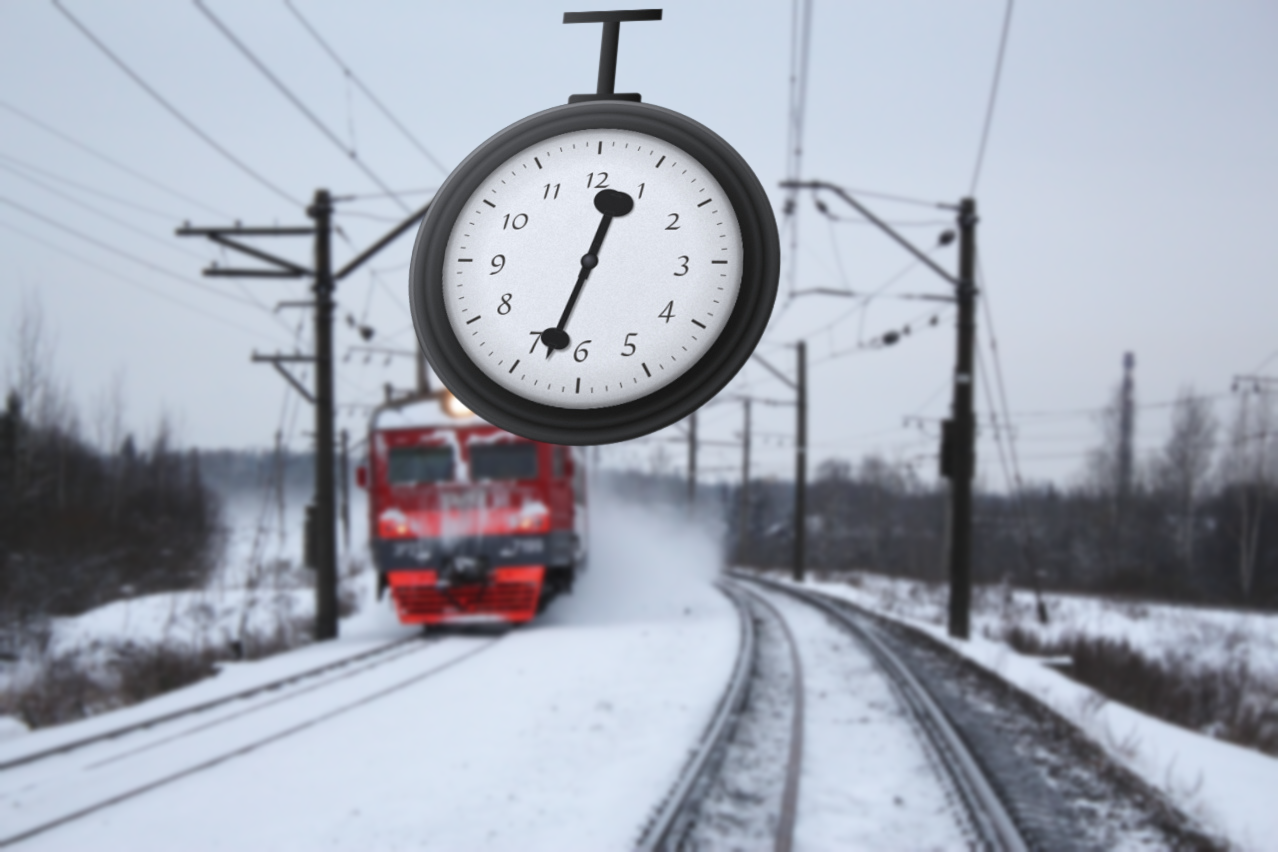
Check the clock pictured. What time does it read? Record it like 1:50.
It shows 12:33
